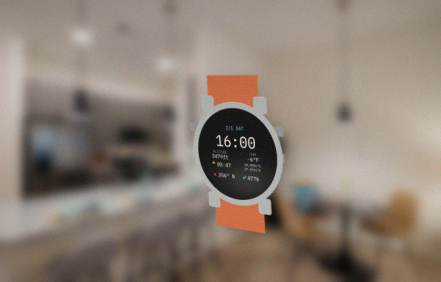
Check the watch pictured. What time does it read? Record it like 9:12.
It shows 16:00
